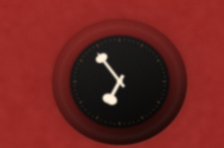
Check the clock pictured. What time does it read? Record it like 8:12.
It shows 6:54
